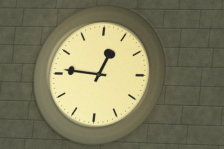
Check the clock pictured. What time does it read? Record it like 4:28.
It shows 12:46
